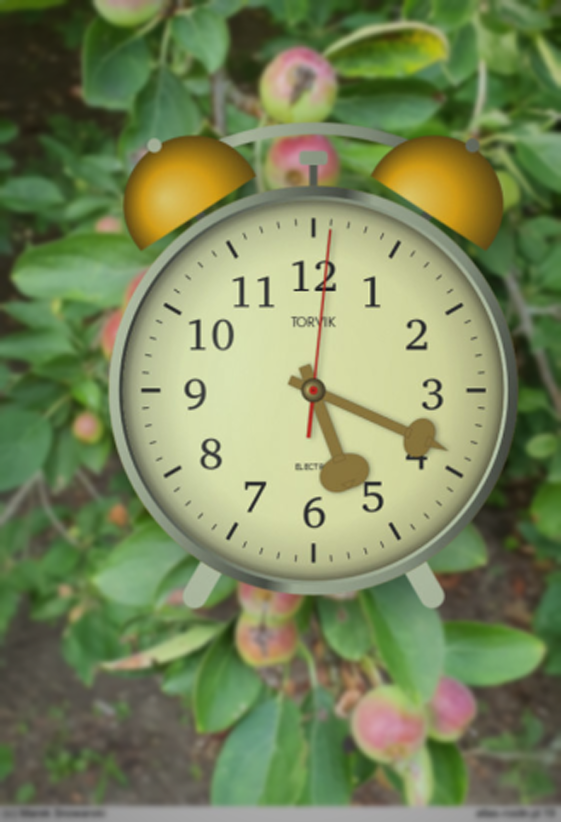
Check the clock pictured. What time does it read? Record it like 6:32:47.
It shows 5:19:01
